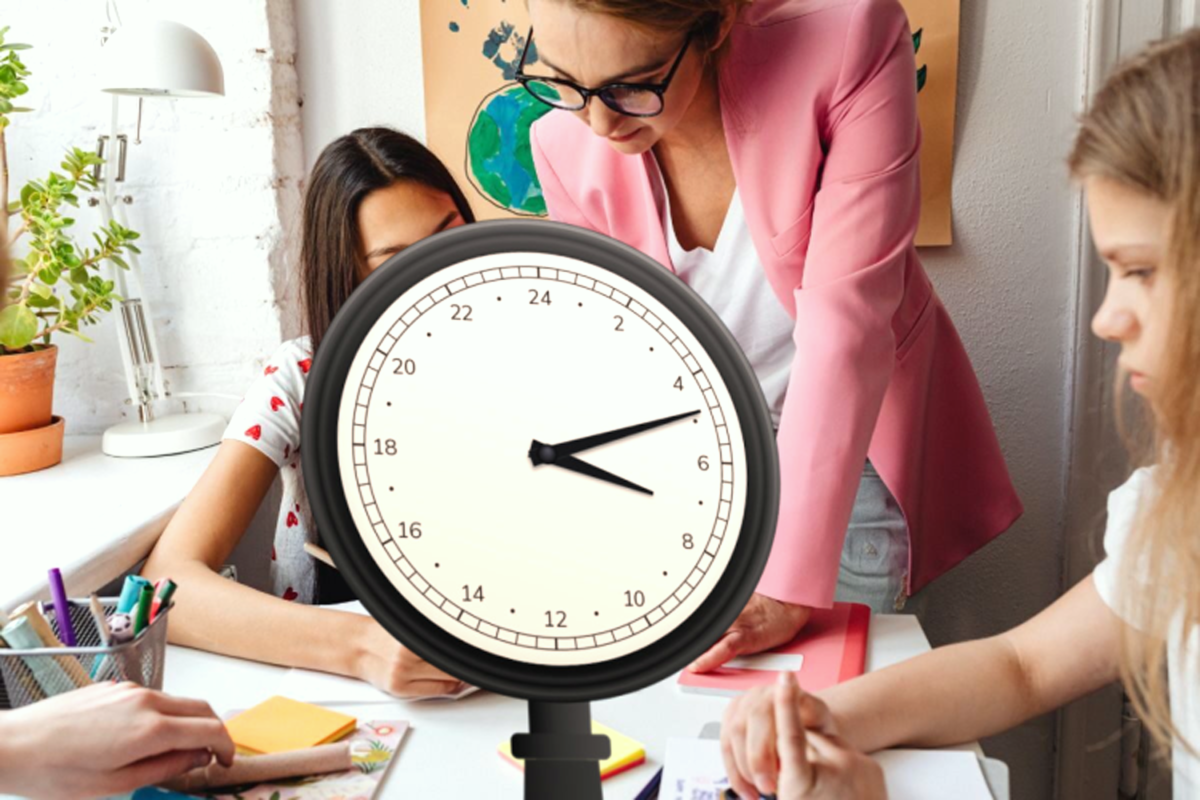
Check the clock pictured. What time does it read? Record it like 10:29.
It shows 7:12
